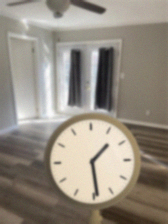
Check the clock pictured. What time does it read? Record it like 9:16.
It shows 1:29
